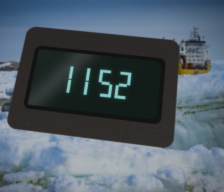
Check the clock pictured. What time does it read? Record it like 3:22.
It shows 11:52
